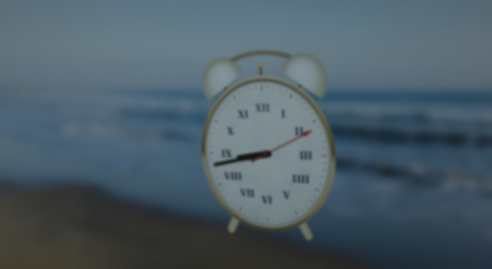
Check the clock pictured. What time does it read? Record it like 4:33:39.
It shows 8:43:11
